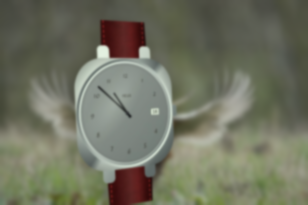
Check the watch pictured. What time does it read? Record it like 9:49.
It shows 10:52
